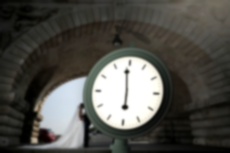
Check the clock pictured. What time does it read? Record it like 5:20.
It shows 5:59
